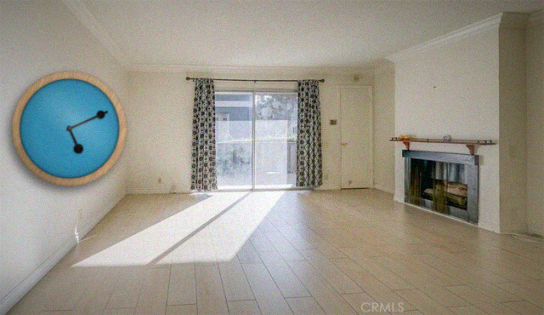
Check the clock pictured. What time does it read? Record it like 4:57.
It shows 5:11
